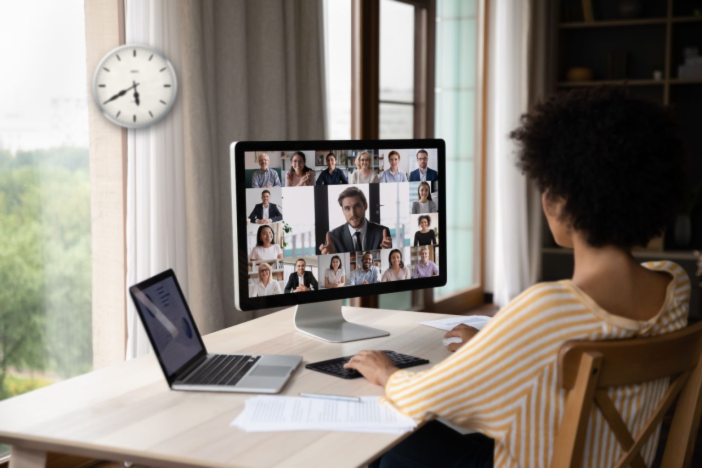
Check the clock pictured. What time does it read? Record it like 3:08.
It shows 5:40
